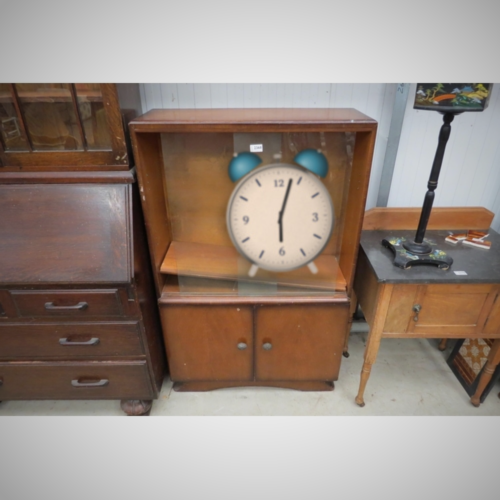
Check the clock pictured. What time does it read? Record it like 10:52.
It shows 6:03
